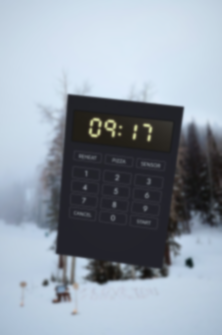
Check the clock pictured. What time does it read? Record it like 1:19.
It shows 9:17
